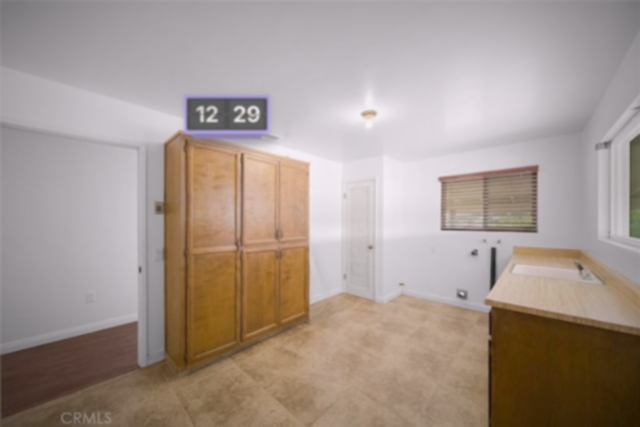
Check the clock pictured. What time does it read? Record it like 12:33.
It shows 12:29
